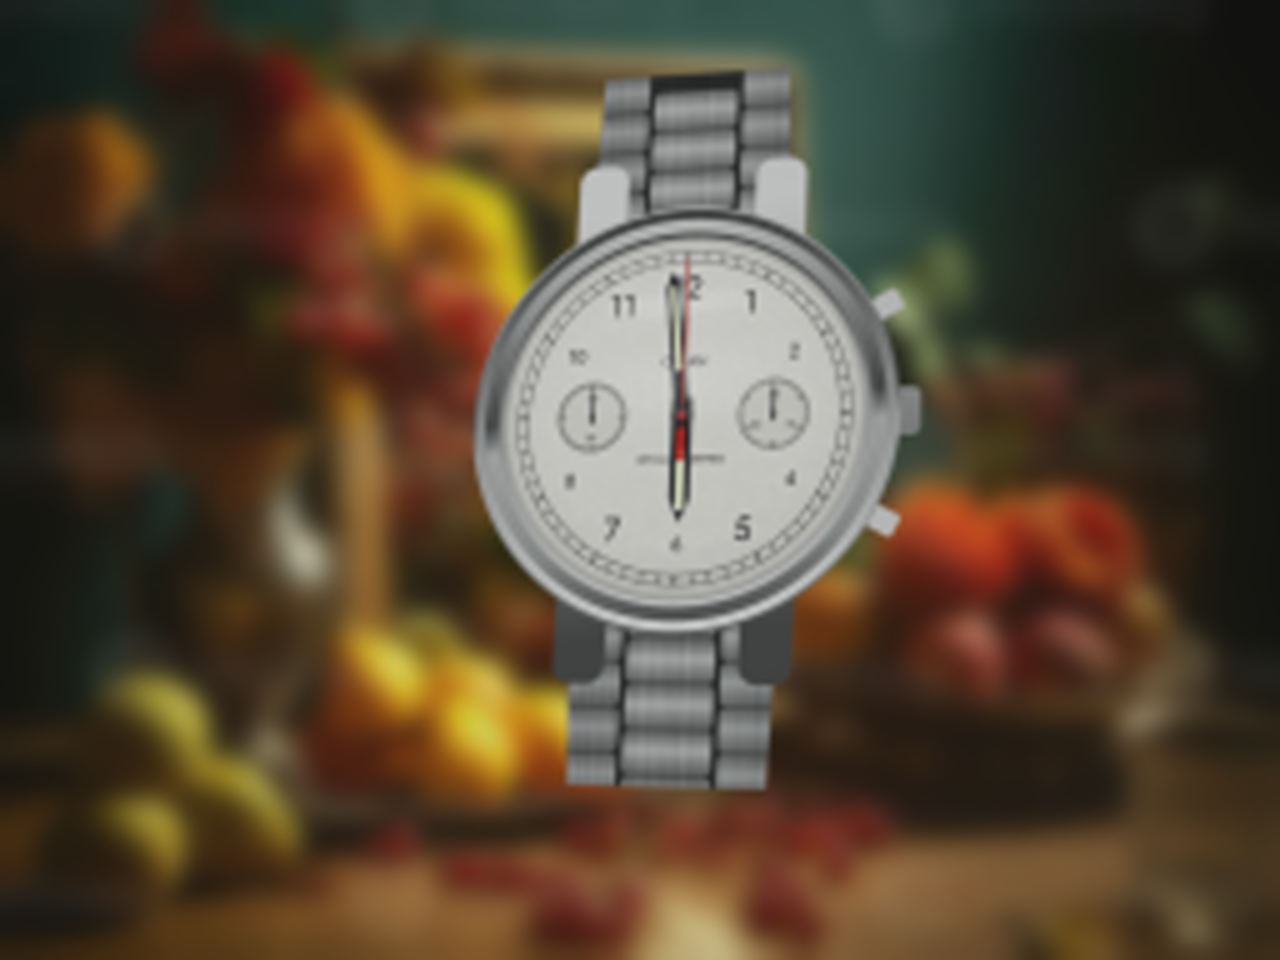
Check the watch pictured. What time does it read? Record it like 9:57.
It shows 5:59
